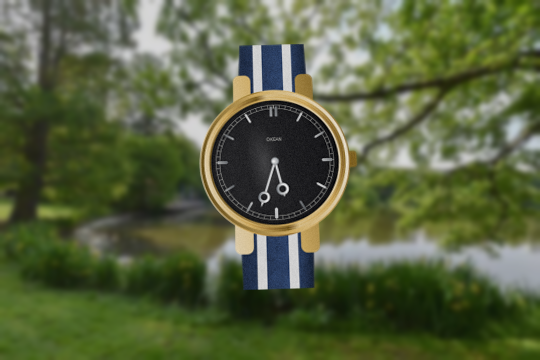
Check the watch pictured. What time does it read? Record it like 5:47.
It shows 5:33
